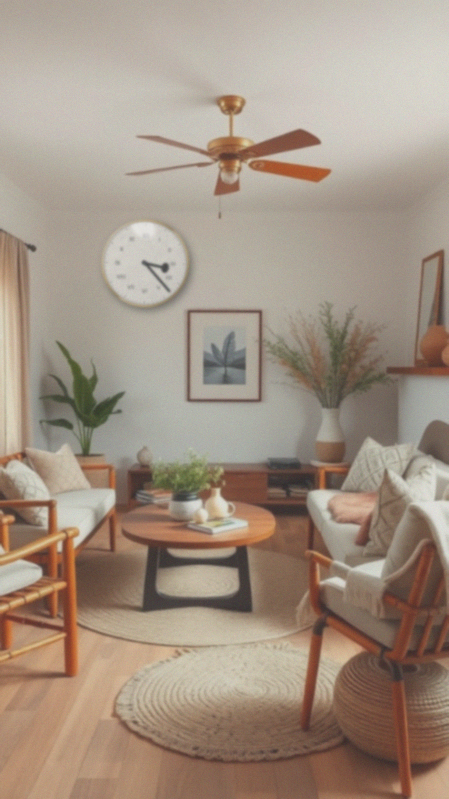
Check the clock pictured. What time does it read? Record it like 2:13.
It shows 3:23
